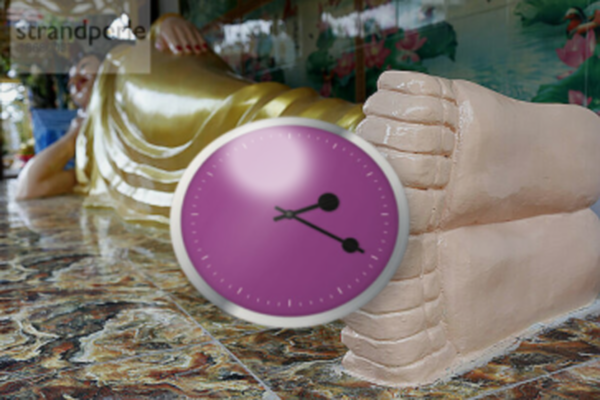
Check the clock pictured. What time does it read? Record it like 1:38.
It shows 2:20
